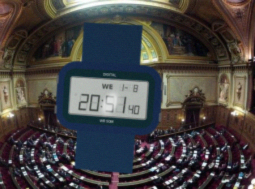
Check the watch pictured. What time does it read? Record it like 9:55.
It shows 20:51
